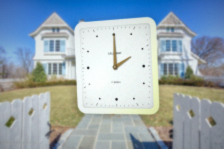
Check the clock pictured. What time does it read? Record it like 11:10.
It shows 2:00
